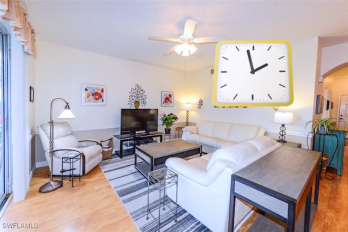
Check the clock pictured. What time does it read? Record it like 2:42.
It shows 1:58
